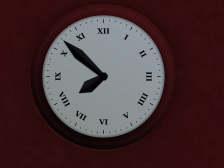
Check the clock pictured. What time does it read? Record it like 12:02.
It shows 7:52
